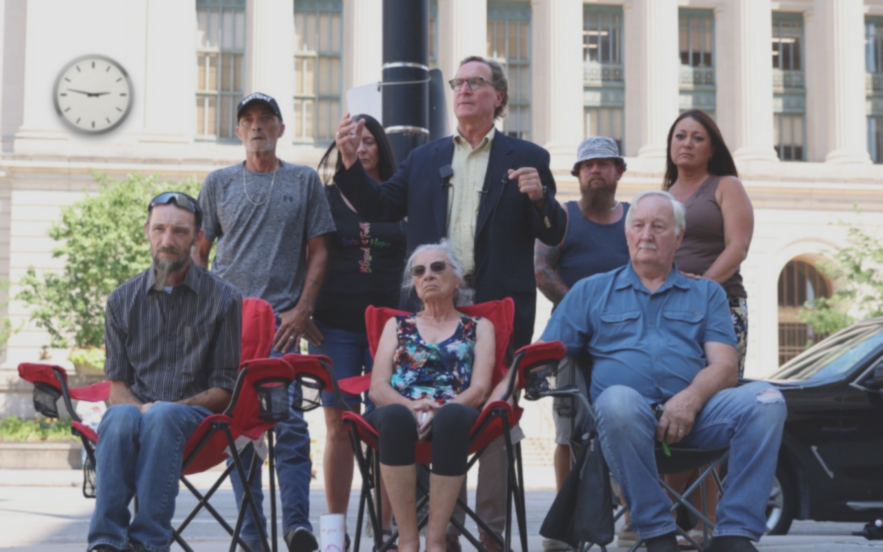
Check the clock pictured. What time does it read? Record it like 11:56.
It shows 2:47
